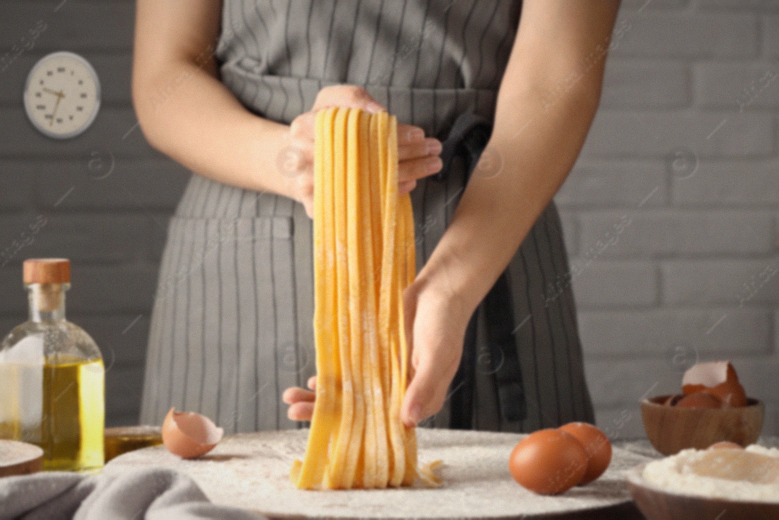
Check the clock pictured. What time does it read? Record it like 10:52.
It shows 9:33
